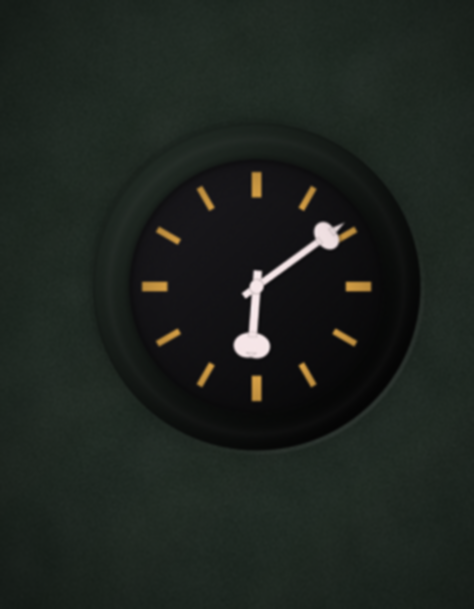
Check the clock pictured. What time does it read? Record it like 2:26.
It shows 6:09
